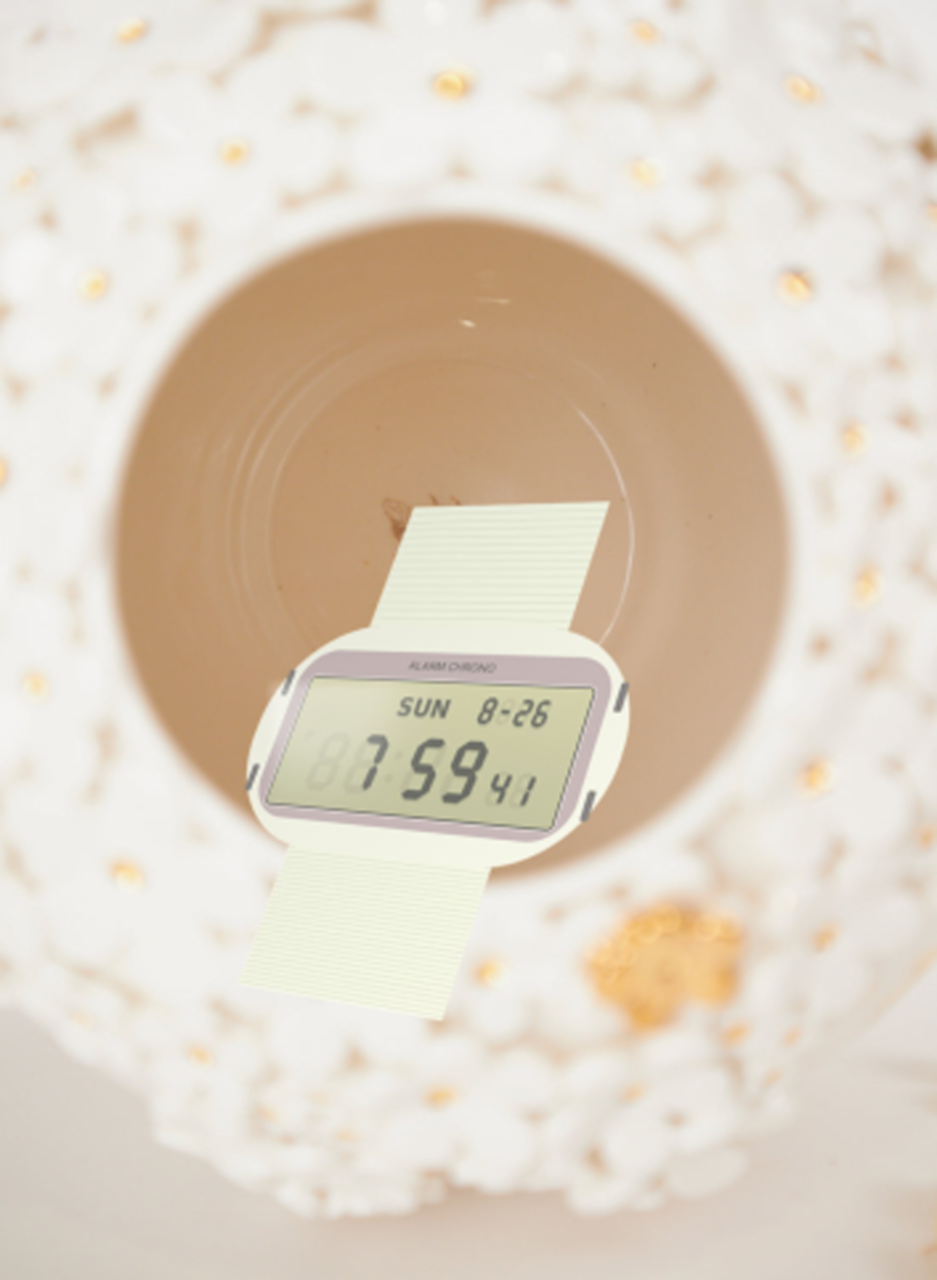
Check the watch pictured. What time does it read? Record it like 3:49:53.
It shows 7:59:41
